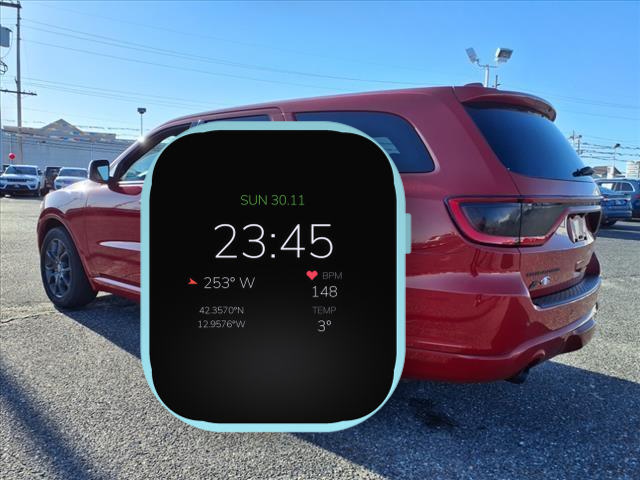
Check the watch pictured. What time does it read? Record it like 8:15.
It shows 23:45
